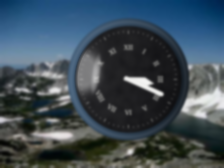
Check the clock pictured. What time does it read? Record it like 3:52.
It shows 3:19
